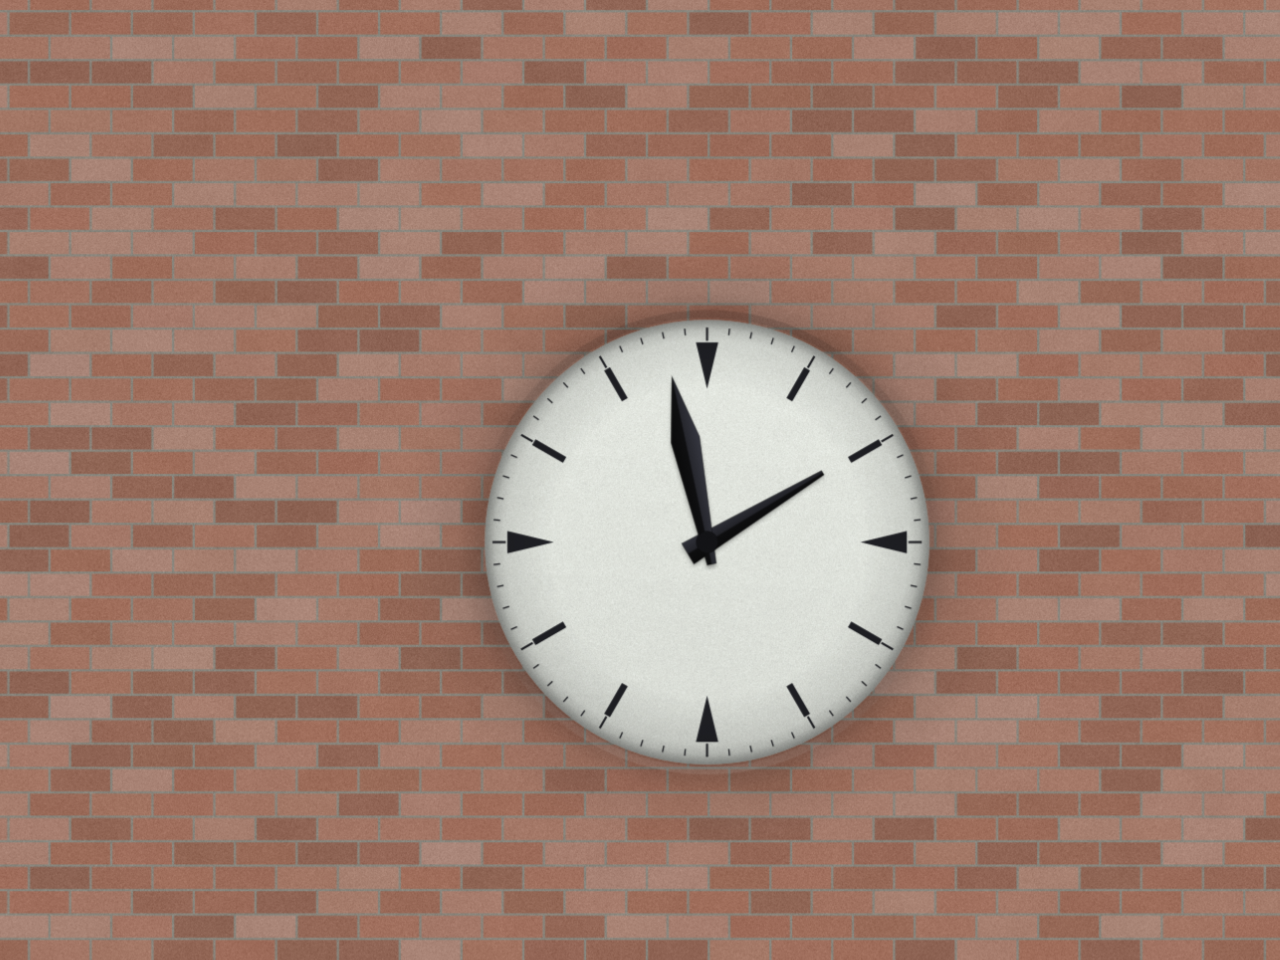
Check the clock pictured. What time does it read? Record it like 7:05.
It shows 1:58
